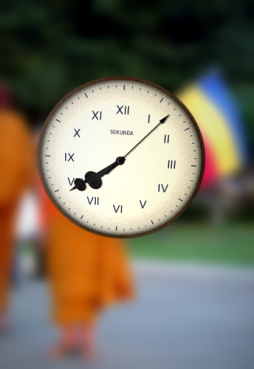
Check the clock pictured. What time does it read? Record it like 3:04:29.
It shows 7:39:07
